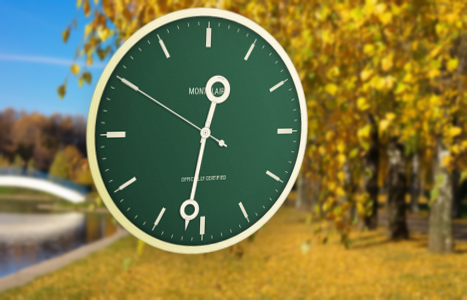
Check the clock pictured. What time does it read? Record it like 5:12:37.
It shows 12:31:50
